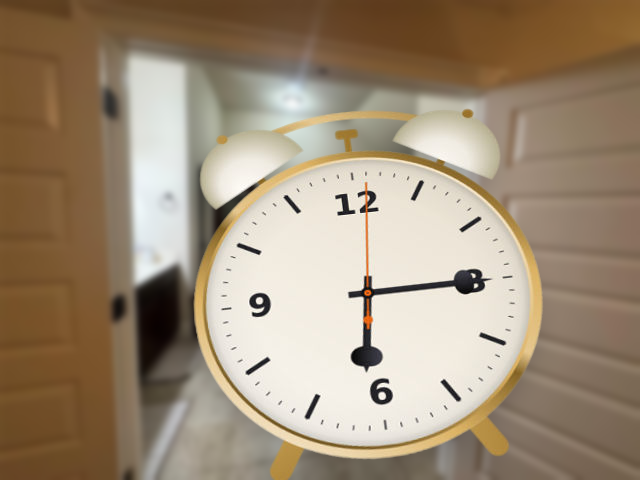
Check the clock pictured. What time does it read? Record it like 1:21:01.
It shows 6:15:01
